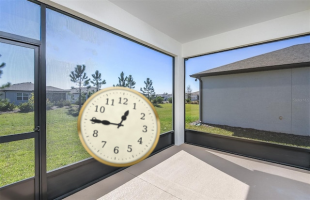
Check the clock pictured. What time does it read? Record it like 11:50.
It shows 12:45
